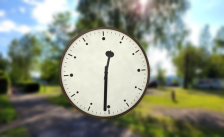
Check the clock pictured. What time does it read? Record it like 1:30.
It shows 12:31
